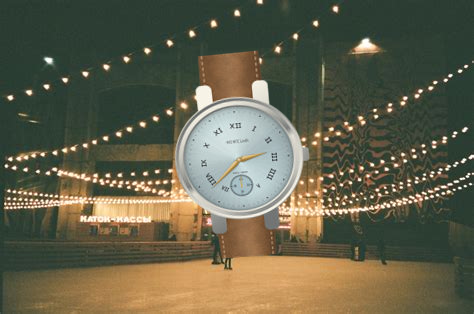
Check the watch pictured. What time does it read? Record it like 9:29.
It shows 2:38
